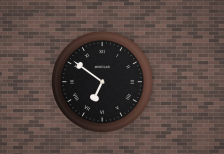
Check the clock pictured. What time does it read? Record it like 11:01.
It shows 6:51
